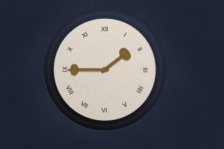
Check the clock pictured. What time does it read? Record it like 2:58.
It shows 1:45
